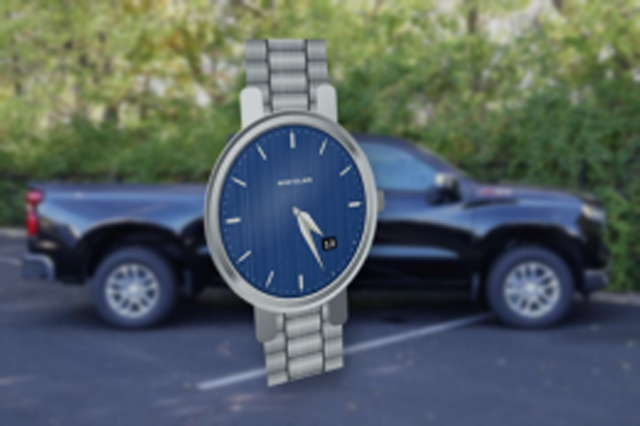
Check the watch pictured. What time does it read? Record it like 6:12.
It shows 4:26
